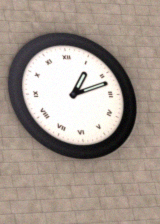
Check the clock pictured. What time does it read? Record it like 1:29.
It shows 1:12
